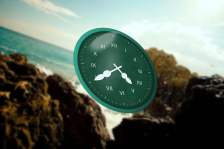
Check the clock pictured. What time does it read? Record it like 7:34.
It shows 4:40
